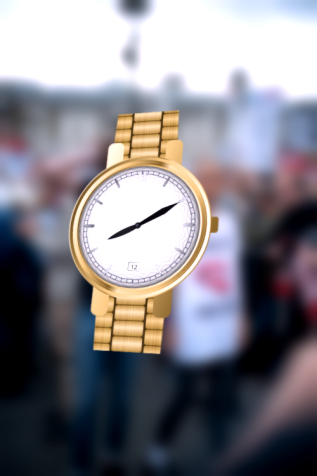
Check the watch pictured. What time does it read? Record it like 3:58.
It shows 8:10
